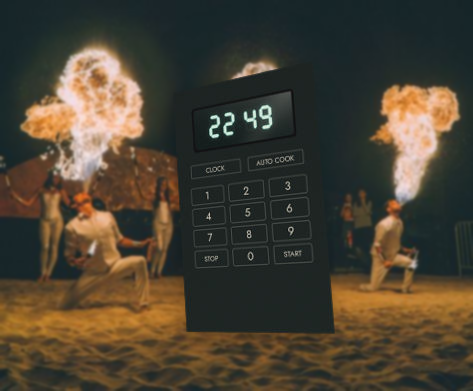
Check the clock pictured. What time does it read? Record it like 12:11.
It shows 22:49
